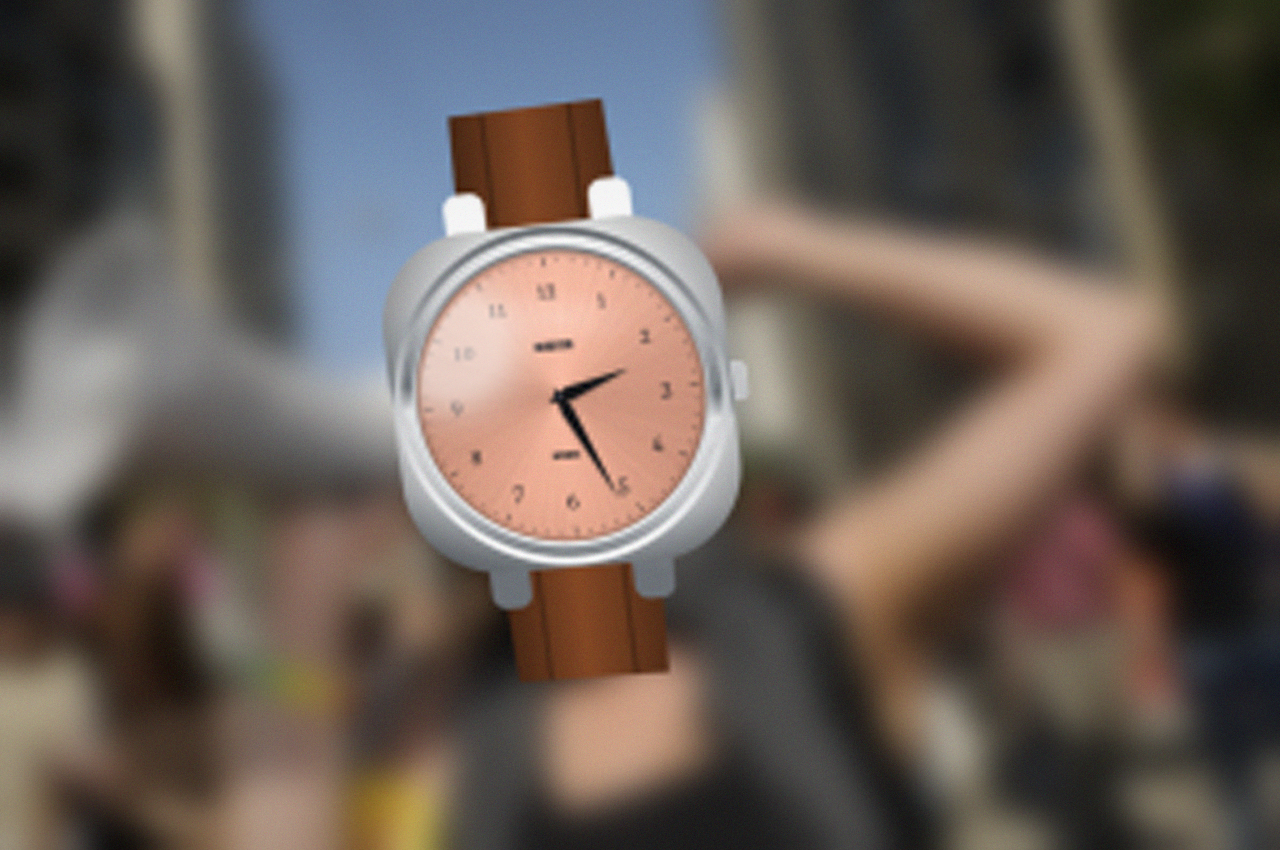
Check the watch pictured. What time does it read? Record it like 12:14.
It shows 2:26
